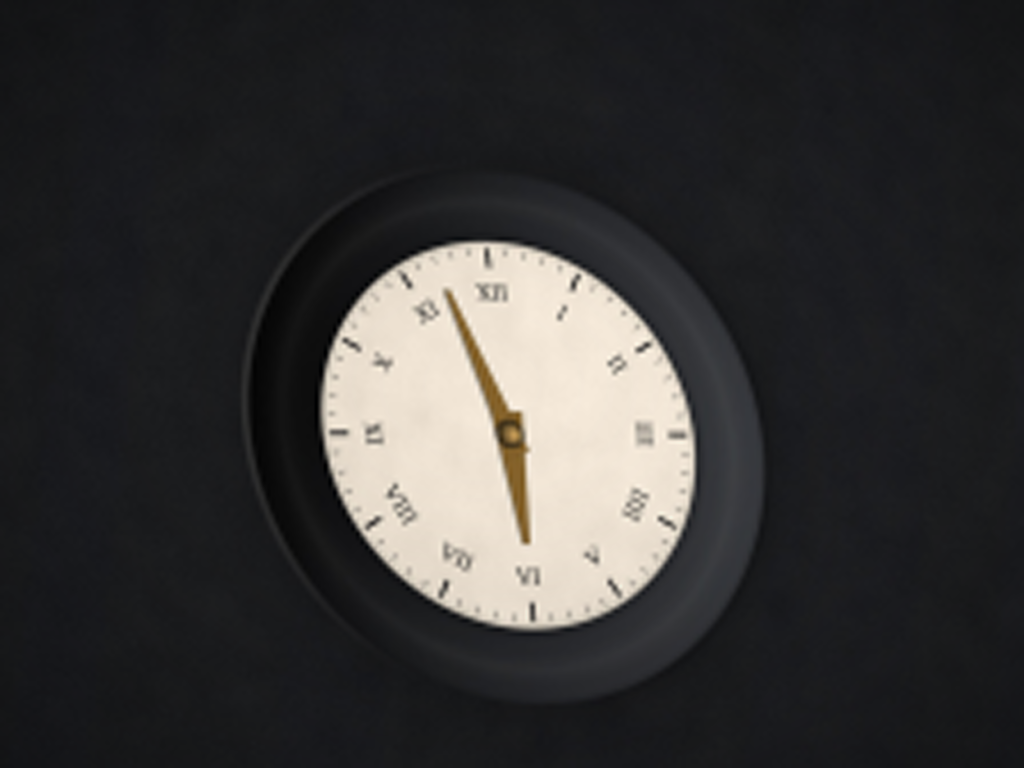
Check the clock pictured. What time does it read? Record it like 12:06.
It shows 5:57
